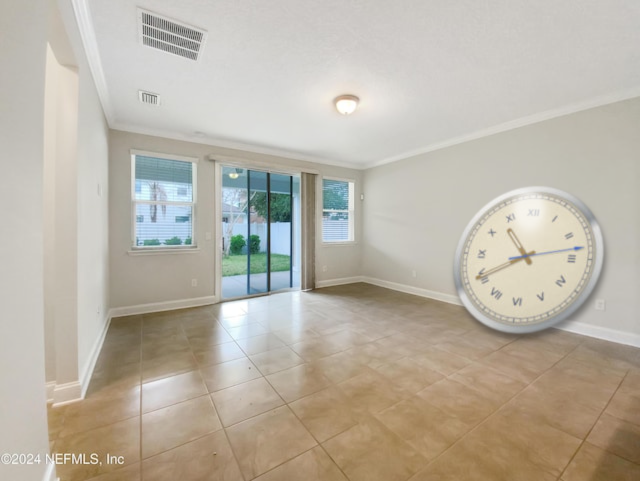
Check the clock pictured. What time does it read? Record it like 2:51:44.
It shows 10:40:13
